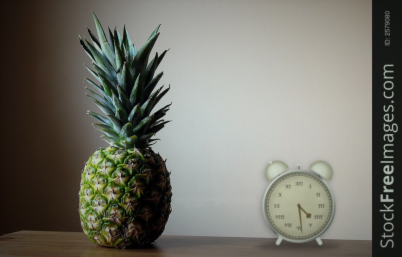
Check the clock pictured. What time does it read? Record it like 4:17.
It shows 4:29
